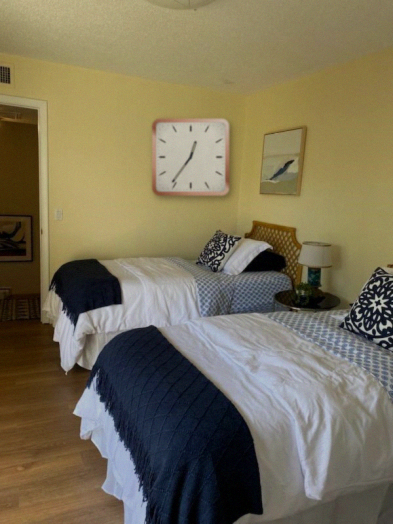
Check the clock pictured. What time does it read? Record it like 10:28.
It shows 12:36
